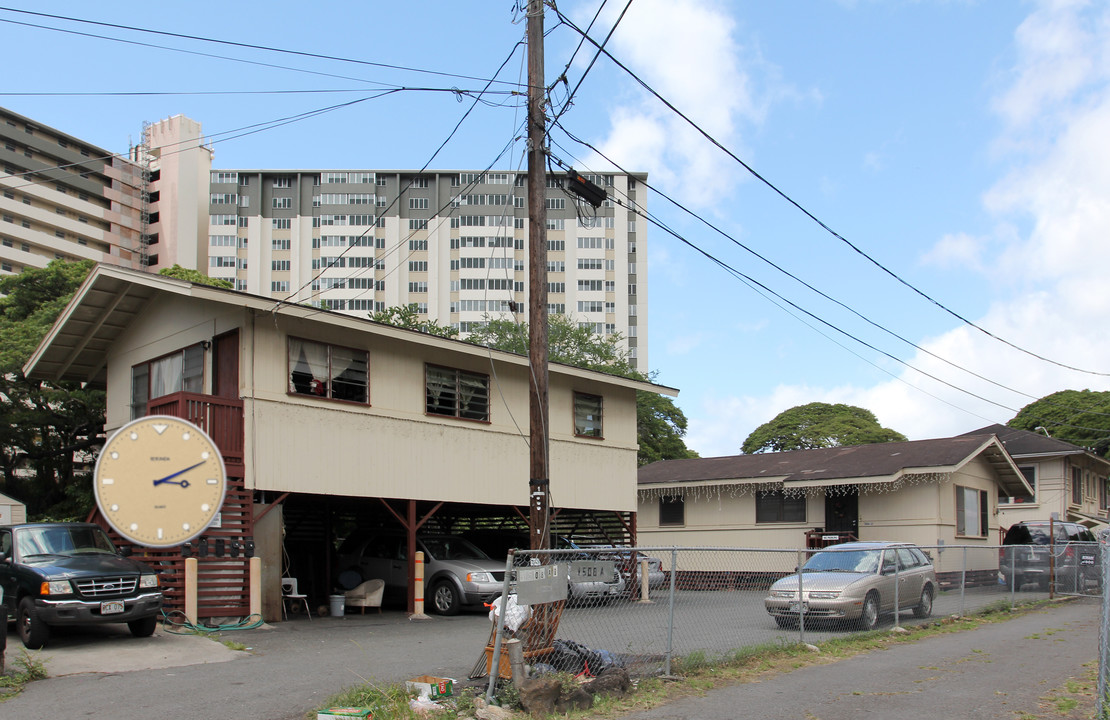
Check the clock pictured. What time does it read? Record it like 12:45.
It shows 3:11
